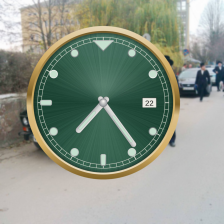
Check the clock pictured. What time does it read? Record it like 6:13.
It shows 7:24
